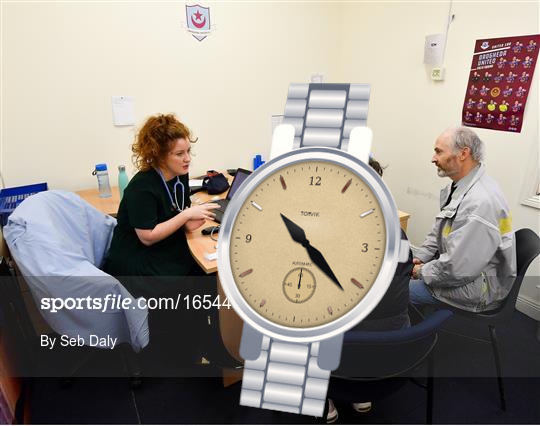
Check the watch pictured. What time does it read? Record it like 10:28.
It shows 10:22
